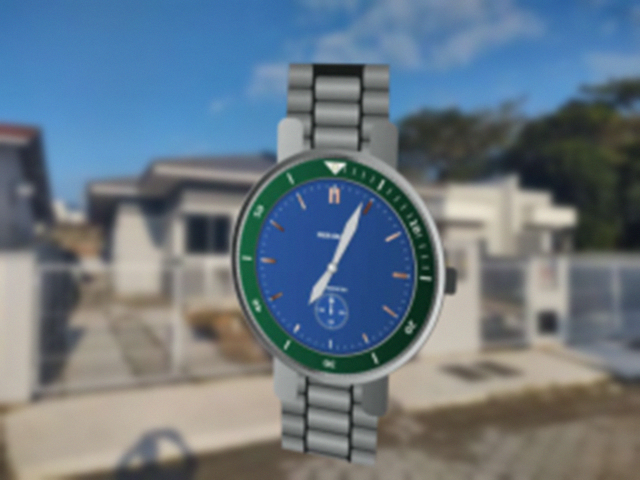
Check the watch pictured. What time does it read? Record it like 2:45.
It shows 7:04
